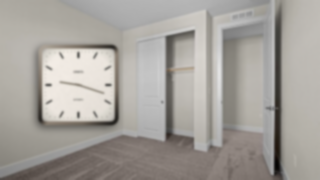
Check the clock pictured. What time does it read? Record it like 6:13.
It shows 9:18
